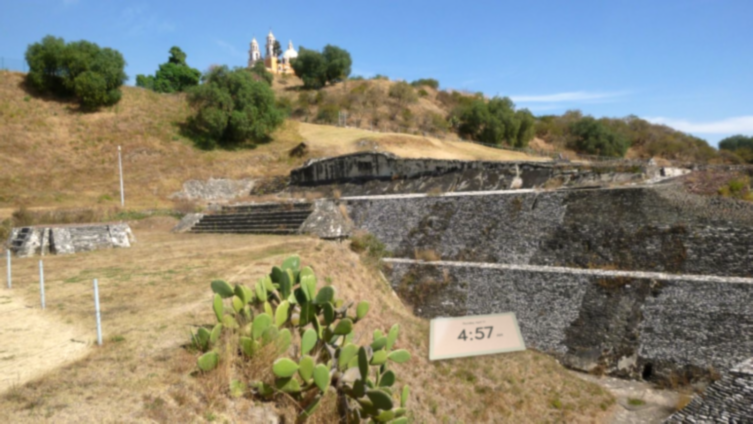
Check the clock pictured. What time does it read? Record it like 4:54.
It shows 4:57
